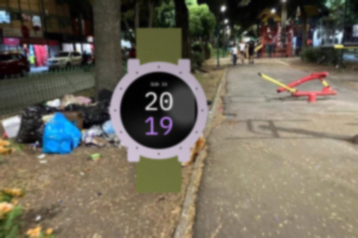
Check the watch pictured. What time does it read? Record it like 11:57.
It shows 20:19
